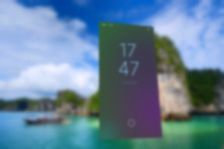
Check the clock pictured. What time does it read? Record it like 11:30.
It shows 17:47
